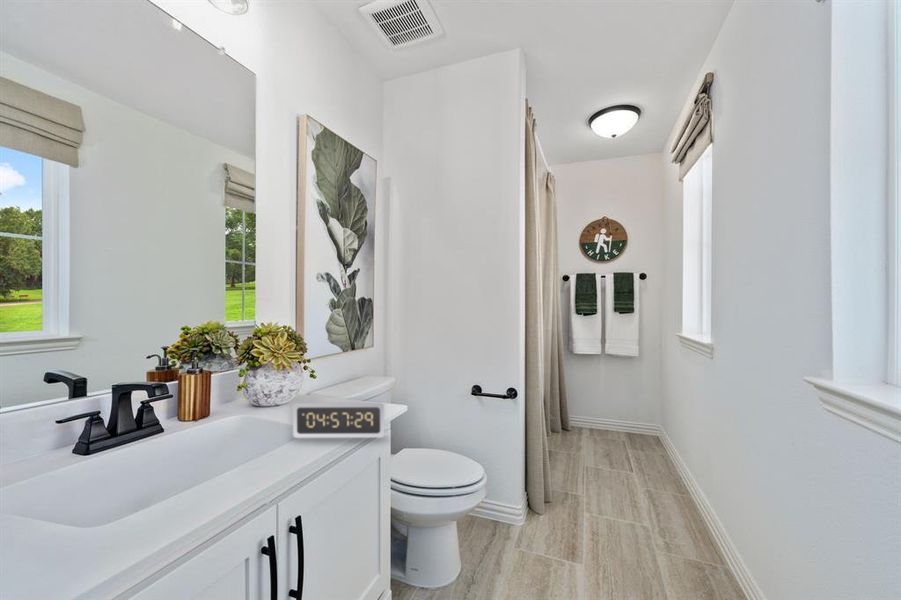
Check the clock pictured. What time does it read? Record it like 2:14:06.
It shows 4:57:29
